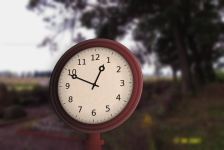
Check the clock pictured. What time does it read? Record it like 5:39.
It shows 12:49
